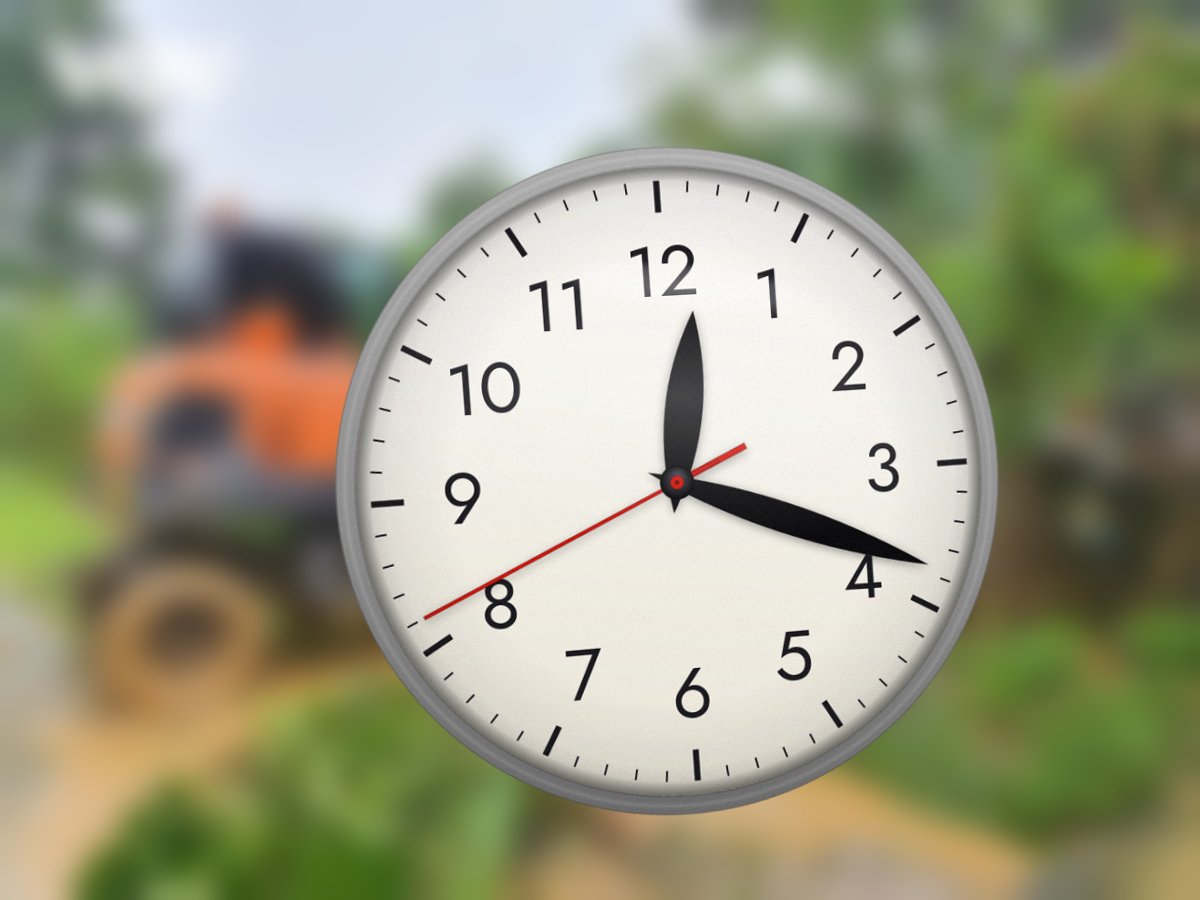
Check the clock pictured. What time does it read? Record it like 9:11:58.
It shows 12:18:41
